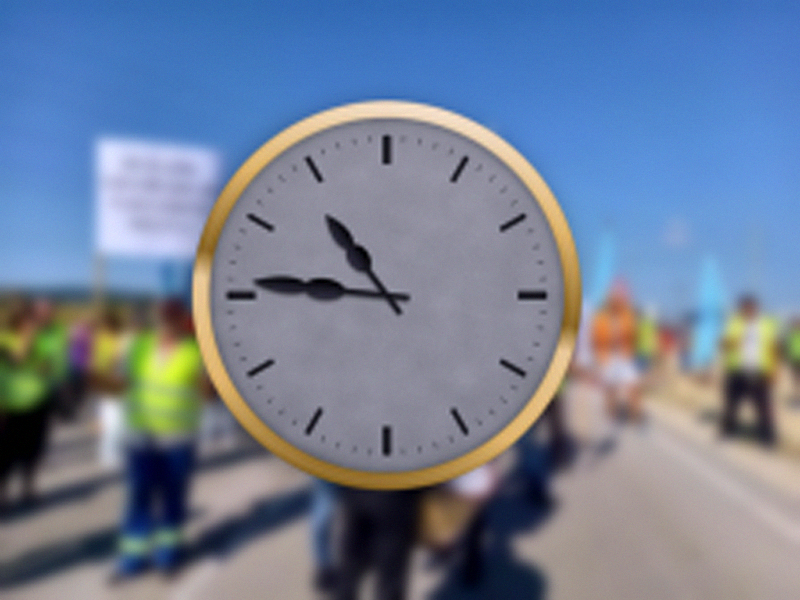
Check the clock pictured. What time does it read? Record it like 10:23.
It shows 10:46
